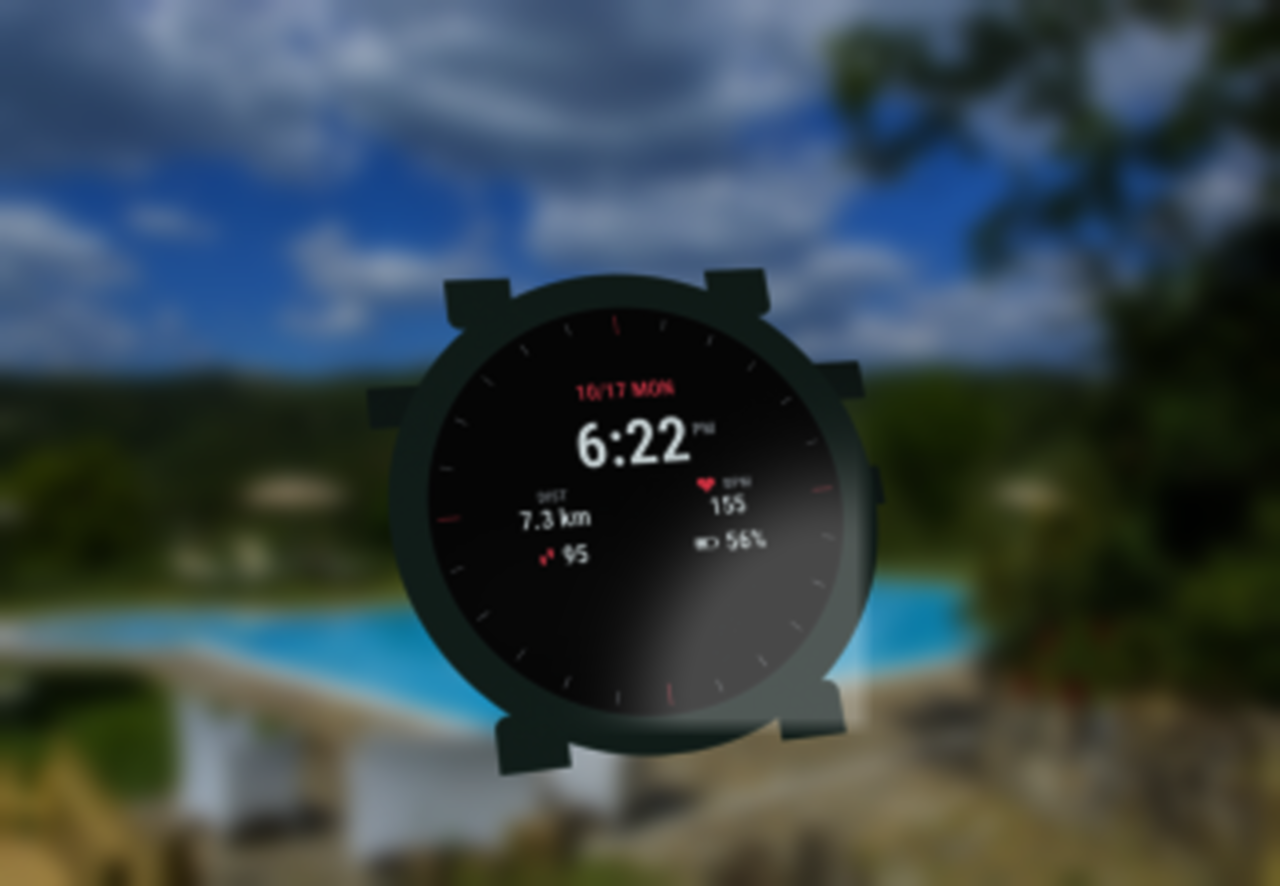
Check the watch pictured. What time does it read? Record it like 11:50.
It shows 6:22
